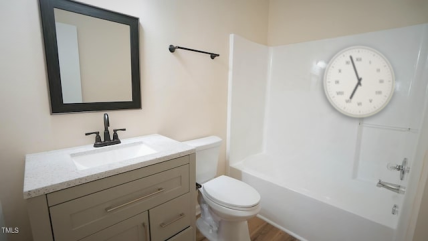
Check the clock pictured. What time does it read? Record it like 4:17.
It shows 6:57
